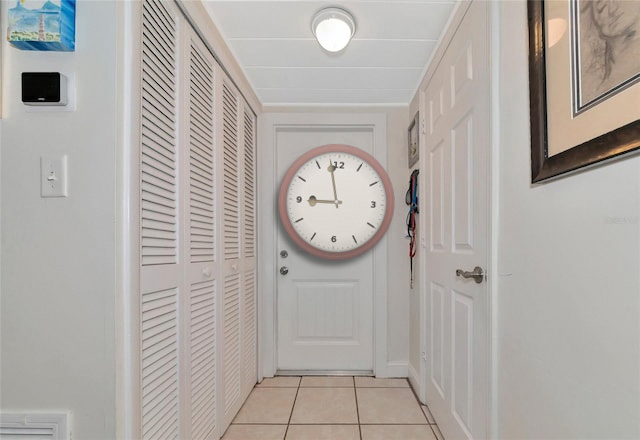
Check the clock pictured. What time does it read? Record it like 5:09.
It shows 8:58
